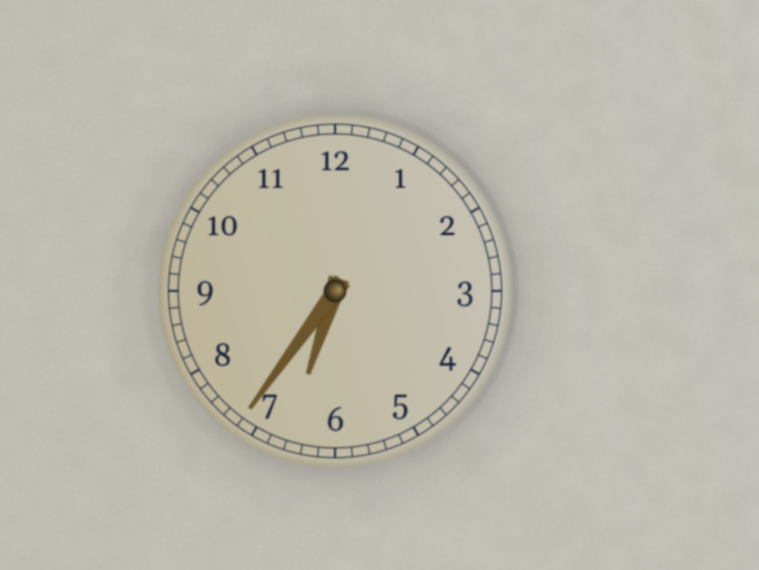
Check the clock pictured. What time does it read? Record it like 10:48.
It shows 6:36
